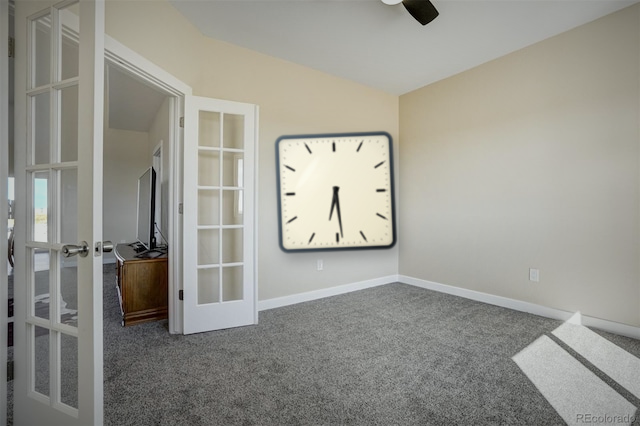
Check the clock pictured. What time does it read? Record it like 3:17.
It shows 6:29
